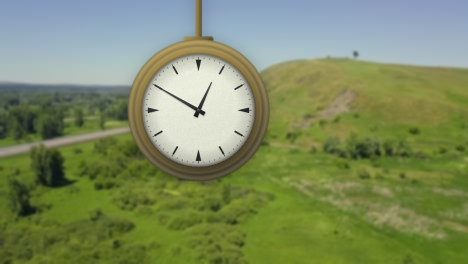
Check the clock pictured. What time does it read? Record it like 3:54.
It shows 12:50
